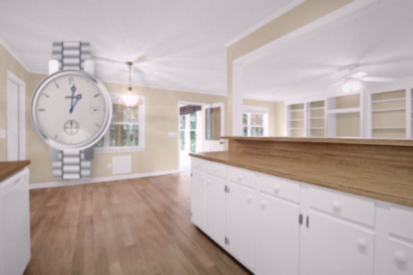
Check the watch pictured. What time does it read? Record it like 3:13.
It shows 1:01
